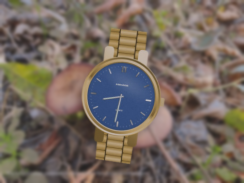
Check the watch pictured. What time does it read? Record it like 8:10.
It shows 8:31
